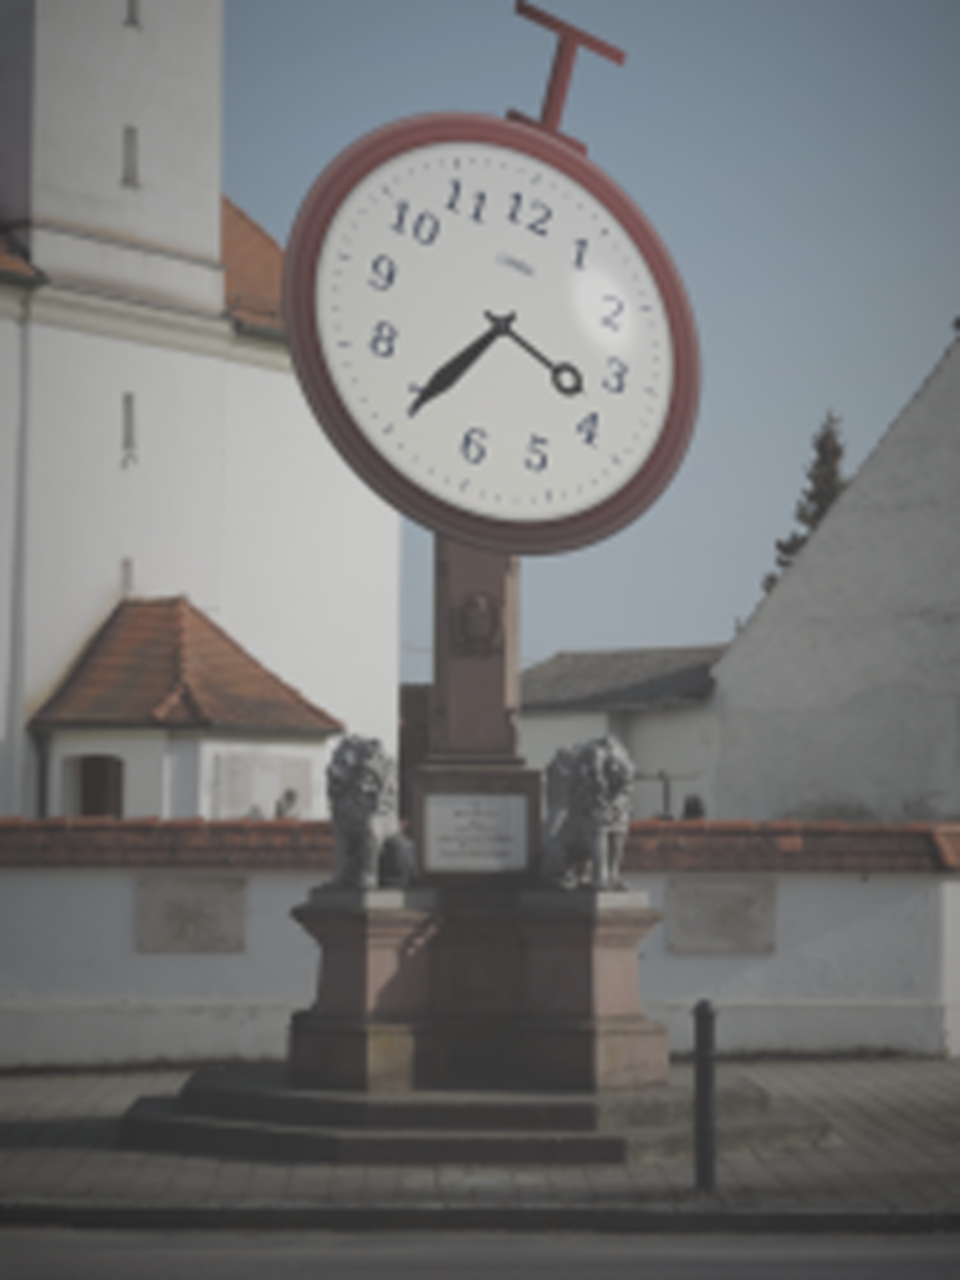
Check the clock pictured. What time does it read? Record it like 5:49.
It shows 3:35
